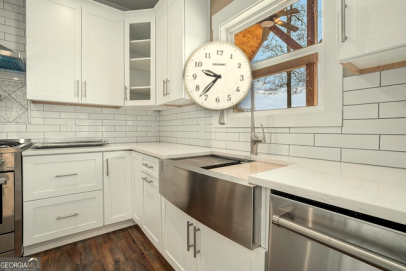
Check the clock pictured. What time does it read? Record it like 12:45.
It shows 9:37
